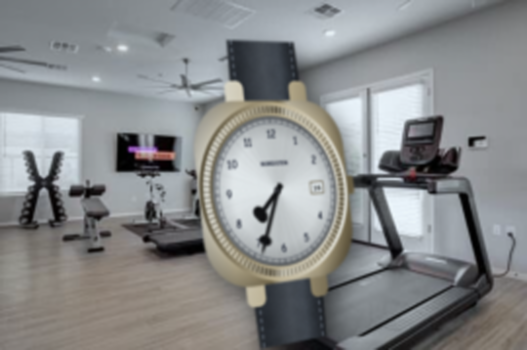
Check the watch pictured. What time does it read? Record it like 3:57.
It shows 7:34
